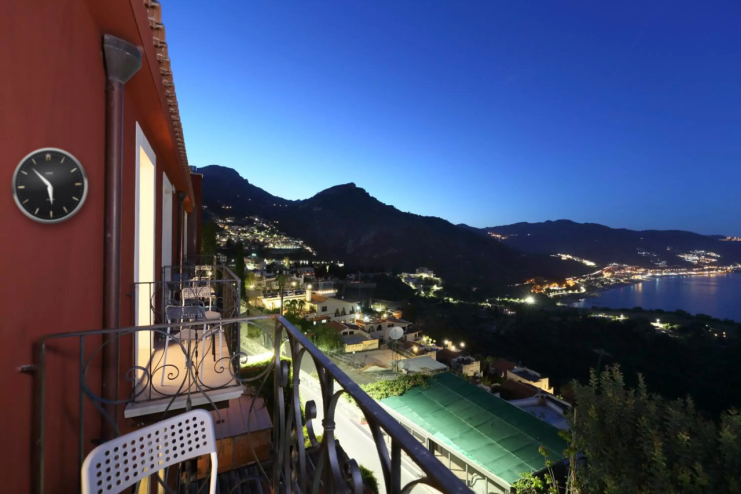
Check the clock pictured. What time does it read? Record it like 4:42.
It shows 5:53
